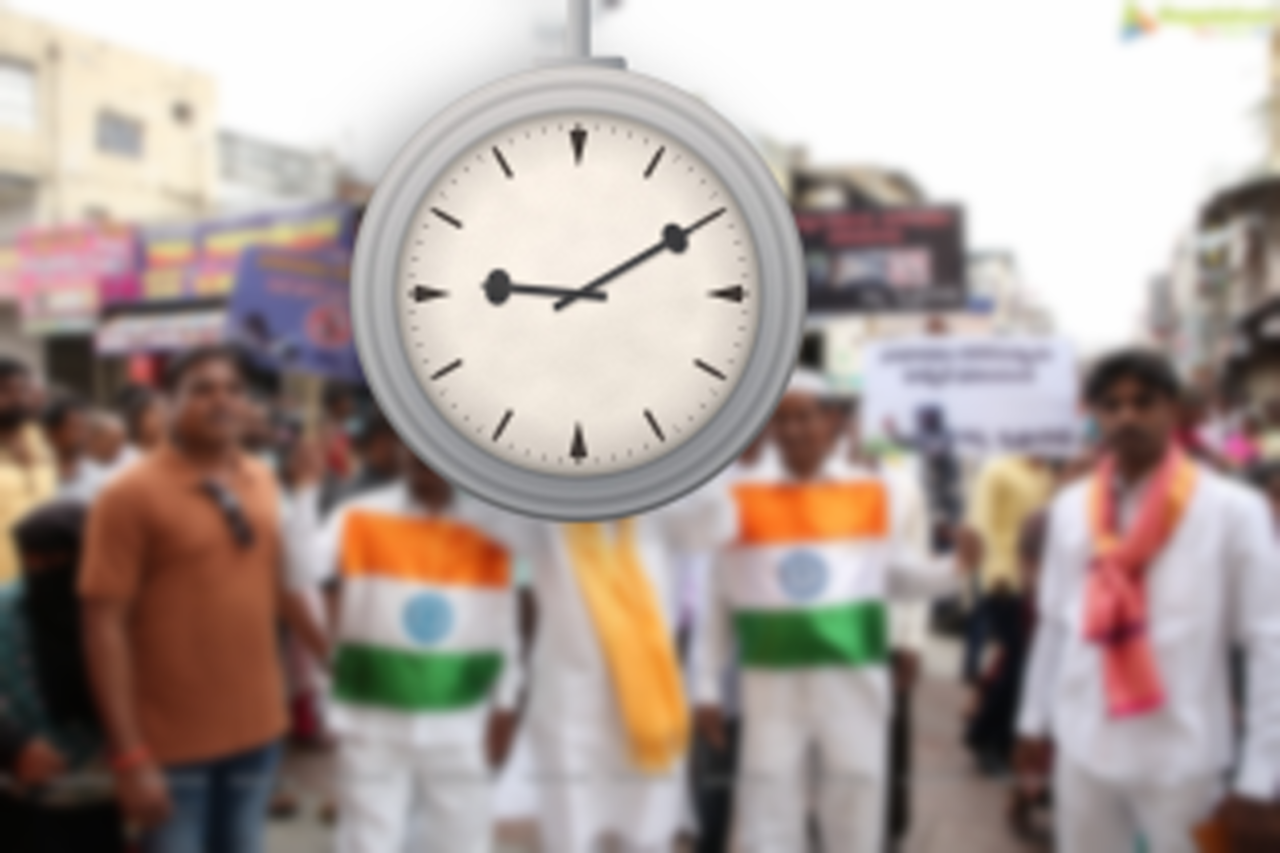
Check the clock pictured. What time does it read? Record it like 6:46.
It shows 9:10
